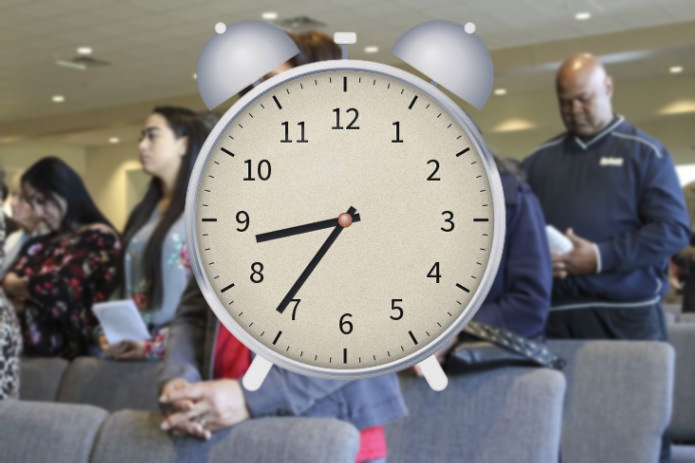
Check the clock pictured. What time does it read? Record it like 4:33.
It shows 8:36
